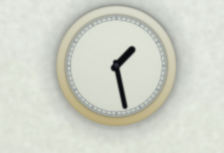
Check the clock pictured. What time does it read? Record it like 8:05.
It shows 1:28
